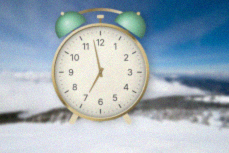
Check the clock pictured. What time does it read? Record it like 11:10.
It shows 6:58
